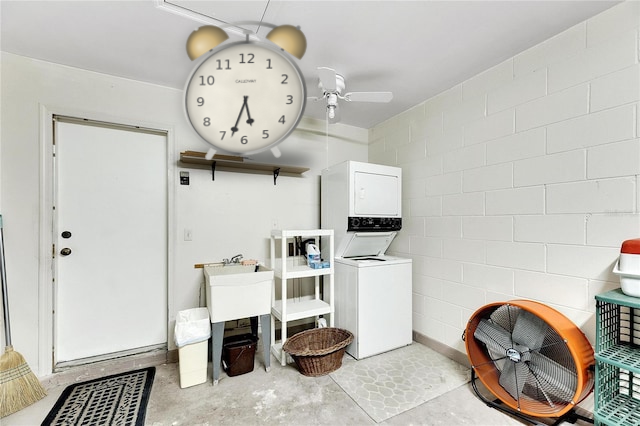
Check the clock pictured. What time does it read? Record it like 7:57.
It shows 5:33
